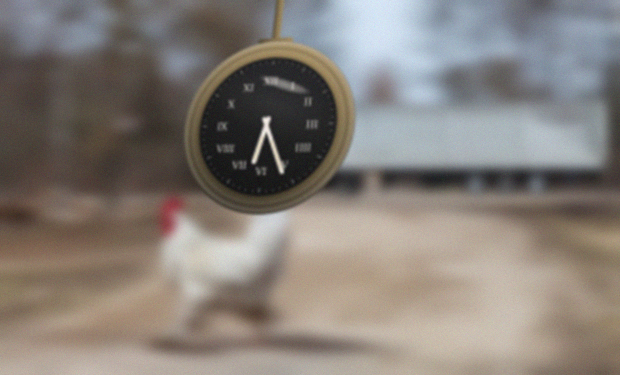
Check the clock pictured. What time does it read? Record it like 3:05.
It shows 6:26
